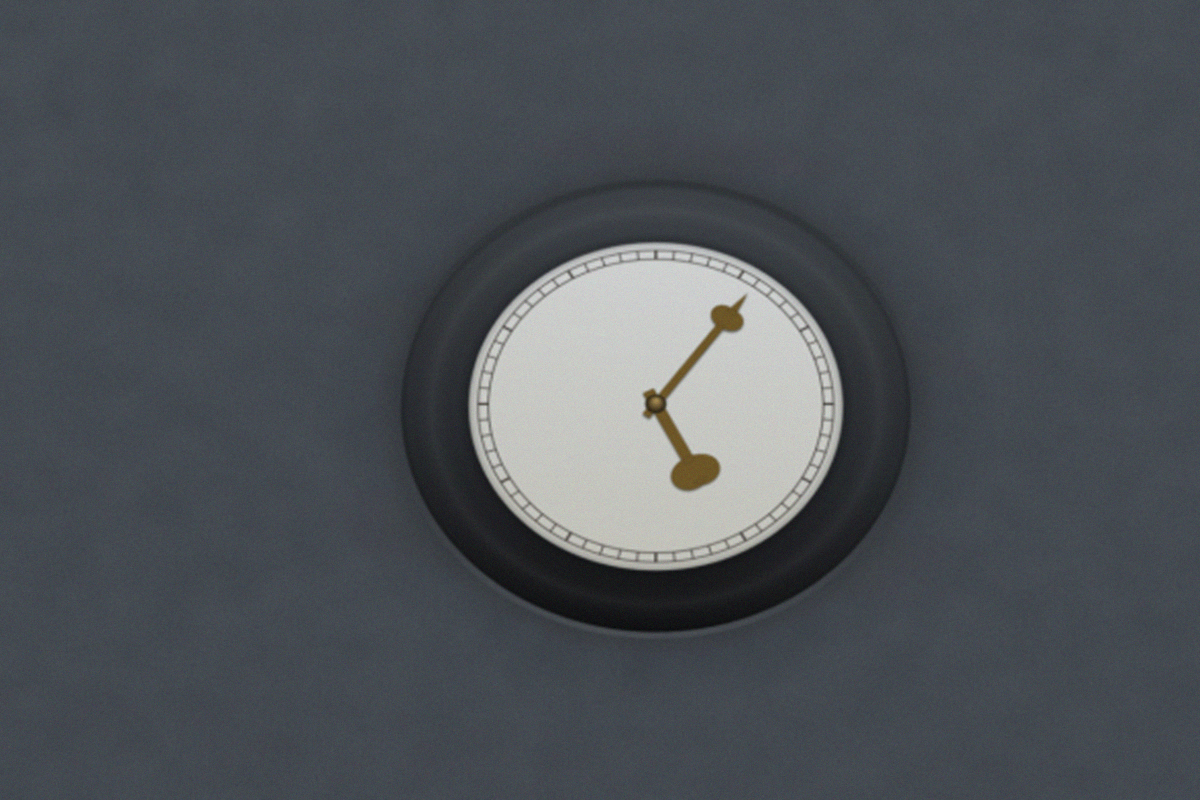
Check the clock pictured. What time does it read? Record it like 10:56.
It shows 5:06
